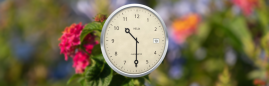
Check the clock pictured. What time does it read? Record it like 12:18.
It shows 10:30
